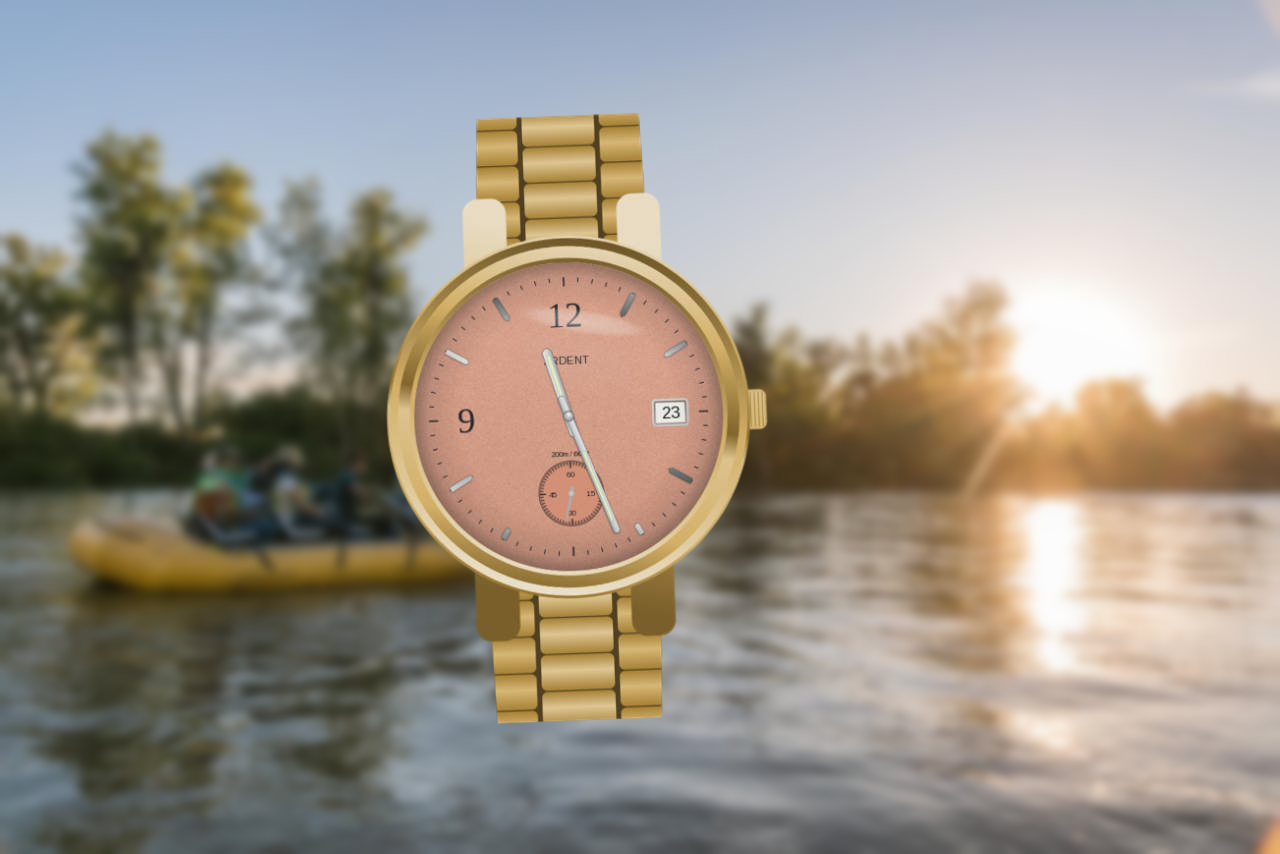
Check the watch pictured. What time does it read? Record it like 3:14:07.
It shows 11:26:32
